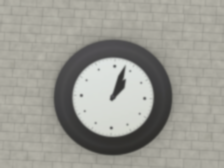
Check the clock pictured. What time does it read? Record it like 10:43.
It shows 1:03
